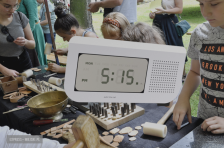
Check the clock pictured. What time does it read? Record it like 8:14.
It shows 5:15
